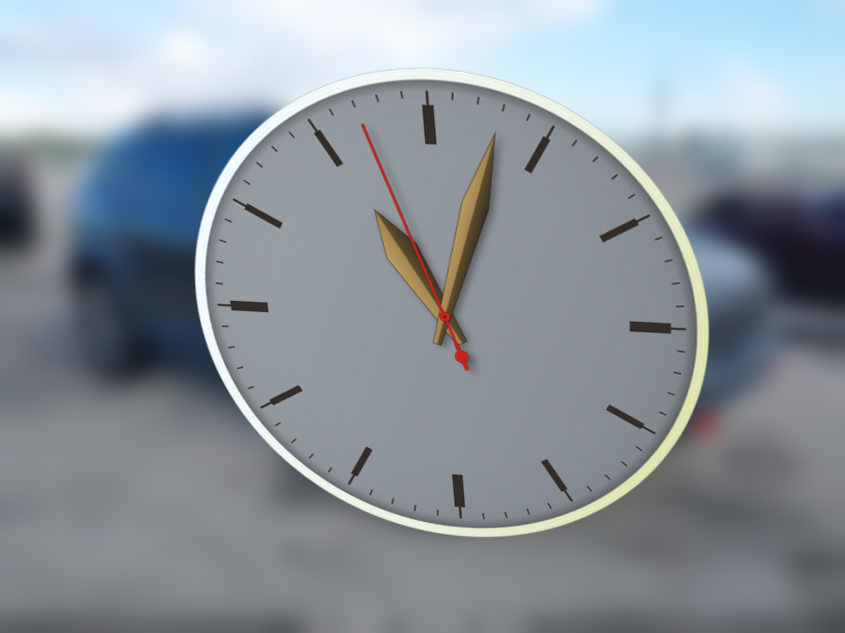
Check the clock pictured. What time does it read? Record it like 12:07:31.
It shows 11:02:57
